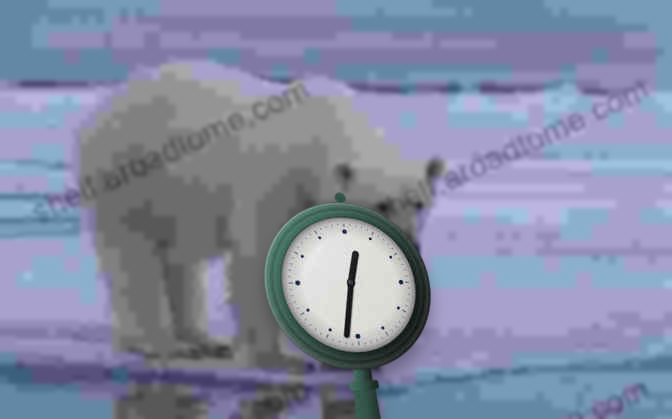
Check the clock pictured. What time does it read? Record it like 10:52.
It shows 12:32
